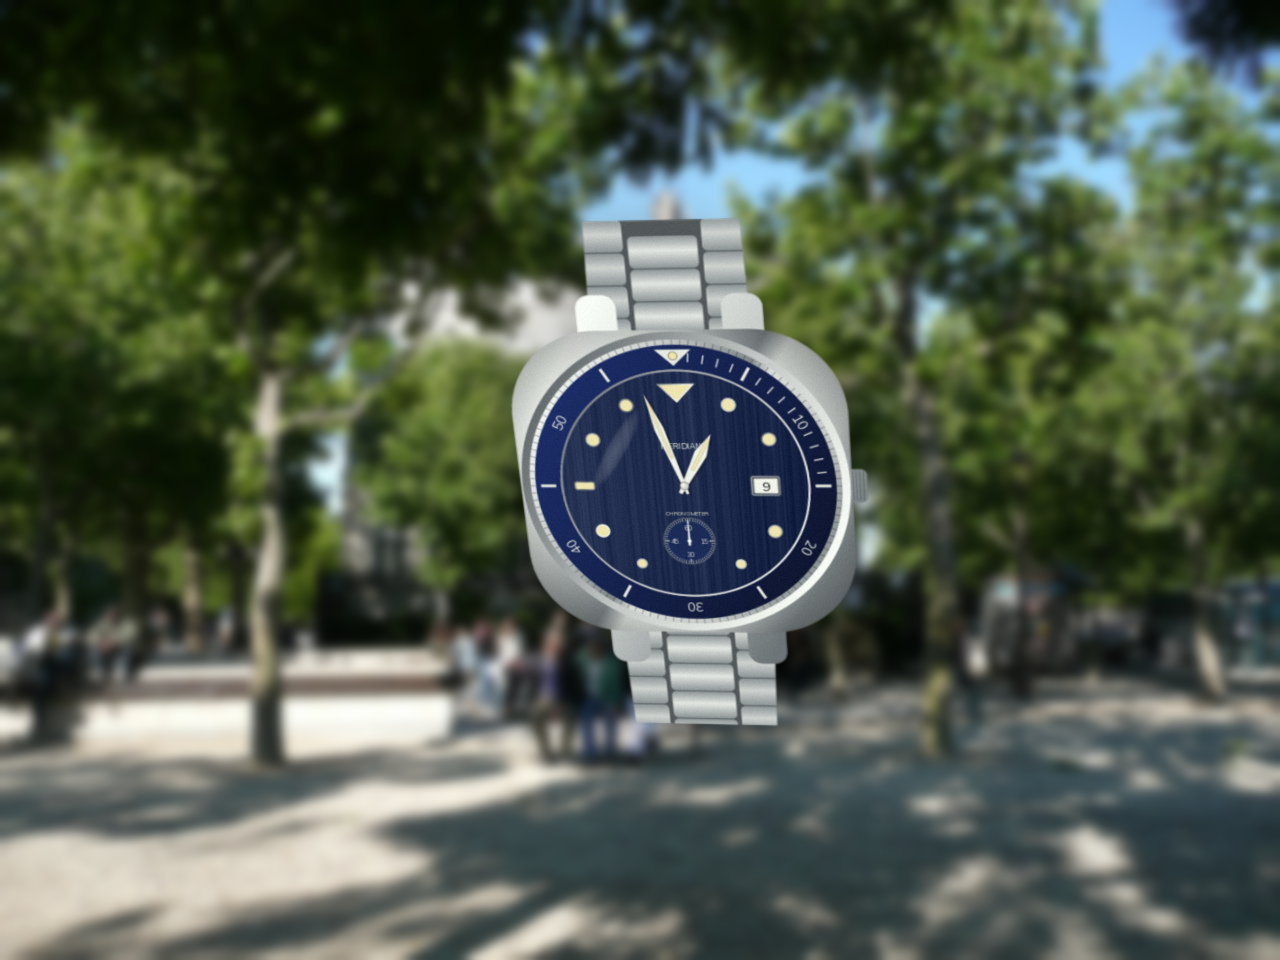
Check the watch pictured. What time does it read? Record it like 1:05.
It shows 12:57
